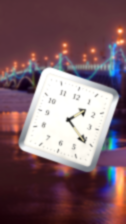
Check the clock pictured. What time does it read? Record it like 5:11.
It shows 1:21
